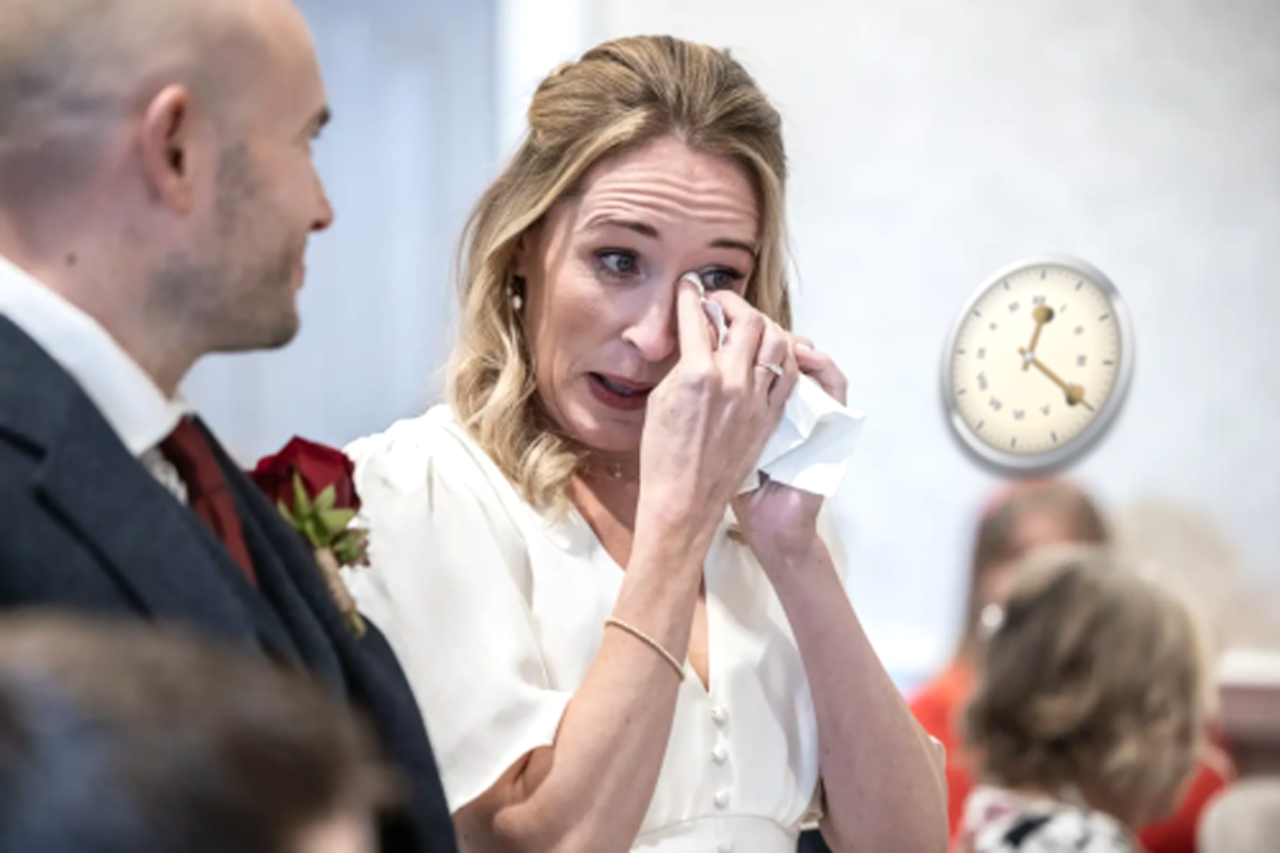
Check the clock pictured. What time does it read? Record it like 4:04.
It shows 12:20
